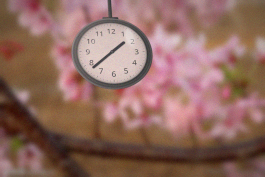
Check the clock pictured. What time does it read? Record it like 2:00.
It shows 1:38
